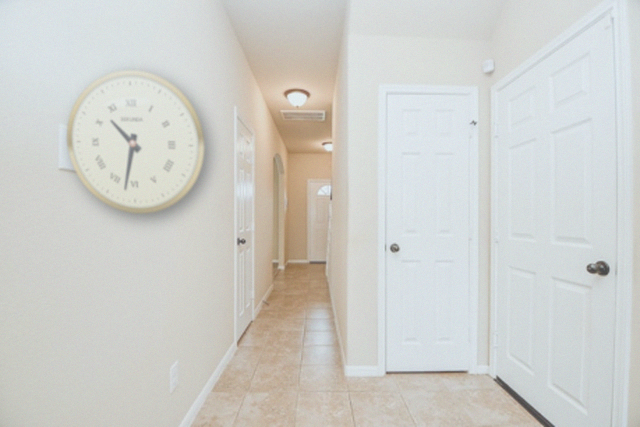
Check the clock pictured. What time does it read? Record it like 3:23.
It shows 10:32
